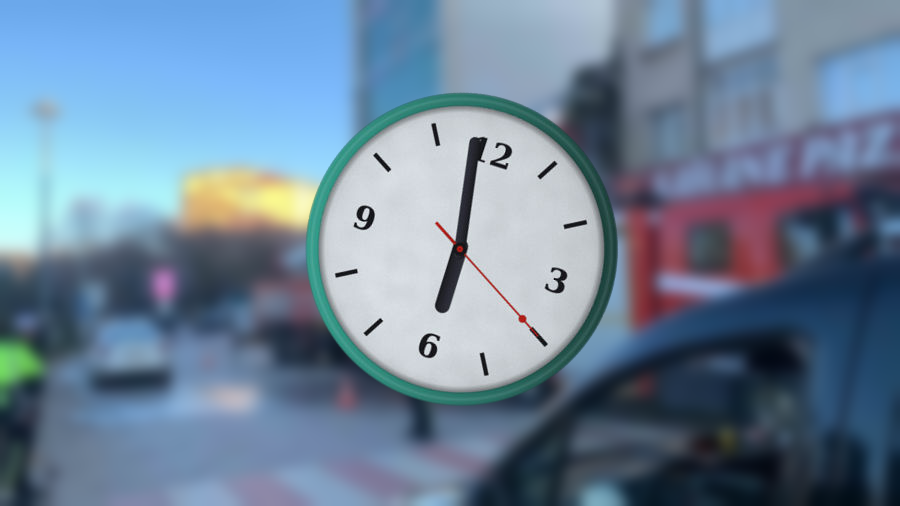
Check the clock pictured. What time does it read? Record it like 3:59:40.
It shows 5:58:20
